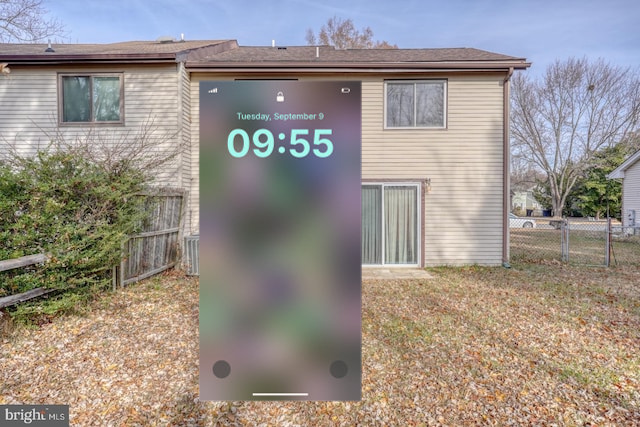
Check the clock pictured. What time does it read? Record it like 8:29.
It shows 9:55
